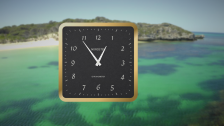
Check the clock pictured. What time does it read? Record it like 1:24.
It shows 12:54
